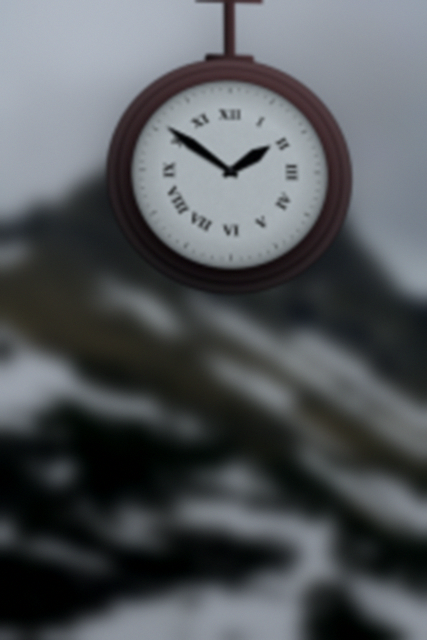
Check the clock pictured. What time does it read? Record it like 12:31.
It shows 1:51
